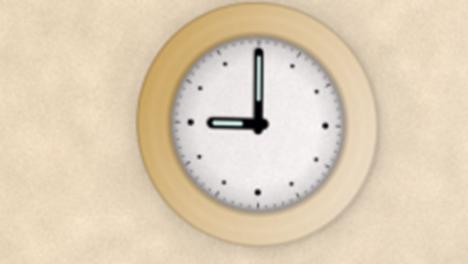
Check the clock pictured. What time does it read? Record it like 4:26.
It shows 9:00
